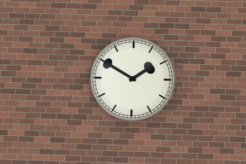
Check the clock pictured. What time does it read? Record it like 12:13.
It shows 1:50
